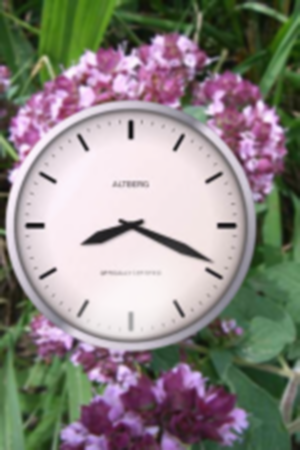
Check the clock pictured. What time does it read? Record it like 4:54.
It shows 8:19
